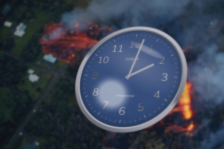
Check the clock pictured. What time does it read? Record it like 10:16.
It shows 2:02
